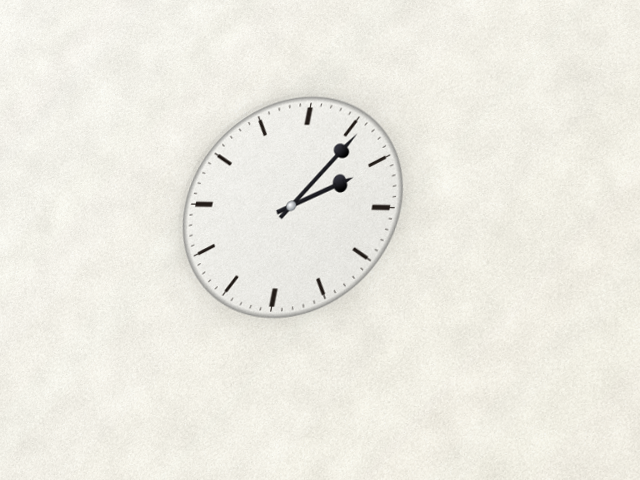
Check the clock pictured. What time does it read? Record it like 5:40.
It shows 2:06
